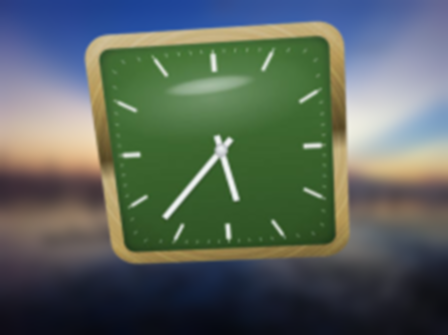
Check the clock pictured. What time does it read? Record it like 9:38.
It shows 5:37
